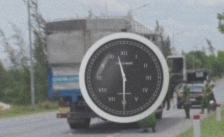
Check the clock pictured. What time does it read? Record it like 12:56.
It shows 11:30
